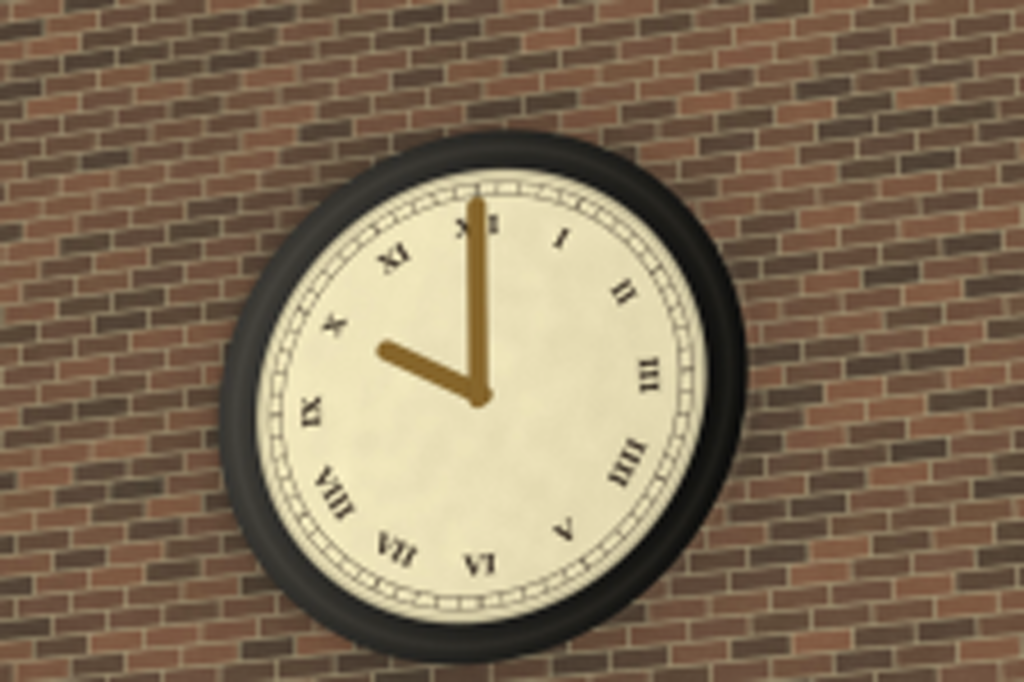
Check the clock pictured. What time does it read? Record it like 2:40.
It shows 10:00
